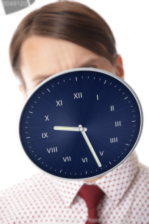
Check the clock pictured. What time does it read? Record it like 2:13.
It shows 9:27
